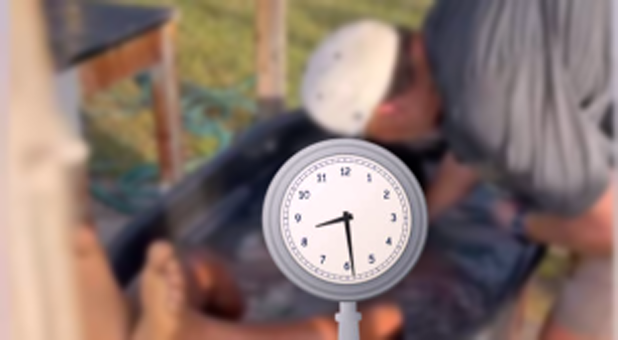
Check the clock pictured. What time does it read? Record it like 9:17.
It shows 8:29
